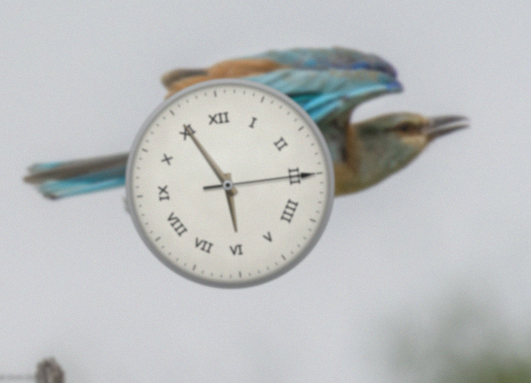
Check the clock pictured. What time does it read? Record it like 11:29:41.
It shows 5:55:15
